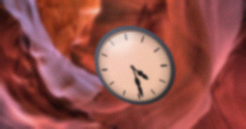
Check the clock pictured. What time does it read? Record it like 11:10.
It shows 4:29
